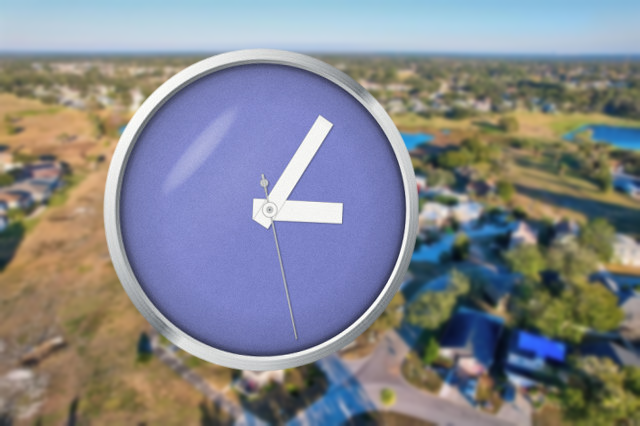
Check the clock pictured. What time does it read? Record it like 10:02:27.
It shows 3:05:28
